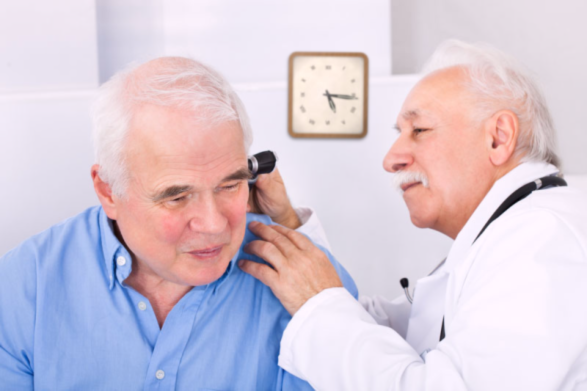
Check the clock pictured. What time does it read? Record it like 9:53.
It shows 5:16
